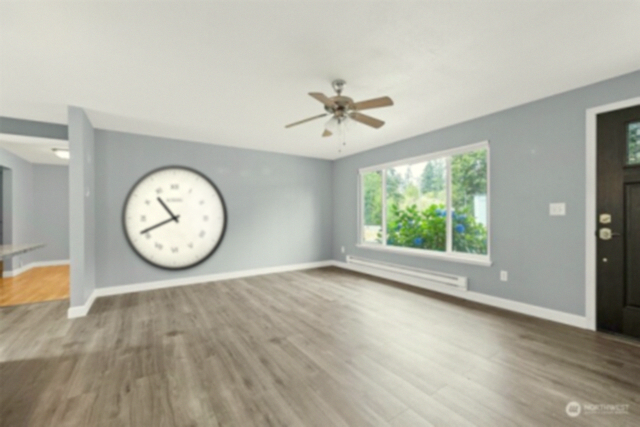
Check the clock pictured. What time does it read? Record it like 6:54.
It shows 10:41
